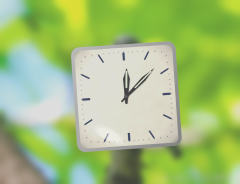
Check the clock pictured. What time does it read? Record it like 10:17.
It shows 12:08
